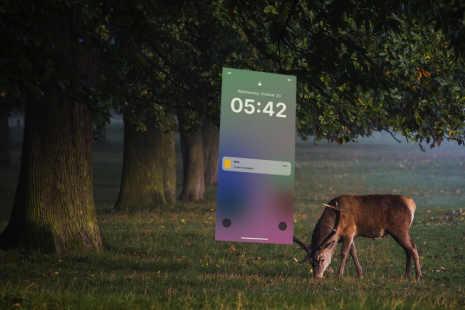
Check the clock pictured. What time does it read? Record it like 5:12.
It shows 5:42
